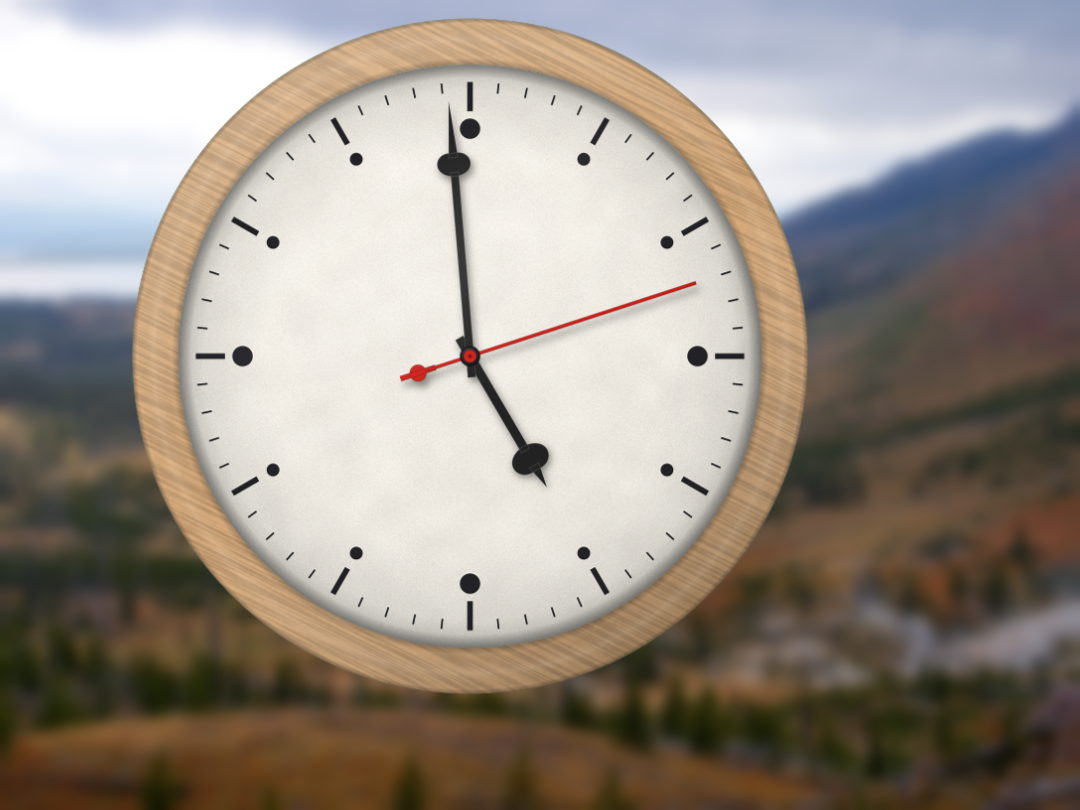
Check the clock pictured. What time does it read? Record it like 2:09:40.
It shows 4:59:12
